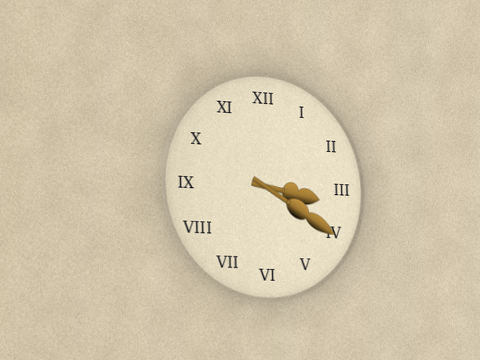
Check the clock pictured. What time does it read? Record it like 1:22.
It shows 3:20
